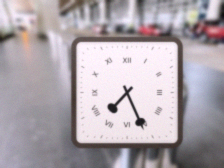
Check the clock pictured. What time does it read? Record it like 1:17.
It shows 7:26
